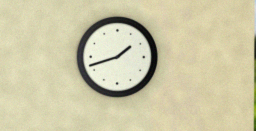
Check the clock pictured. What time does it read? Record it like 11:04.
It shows 1:42
